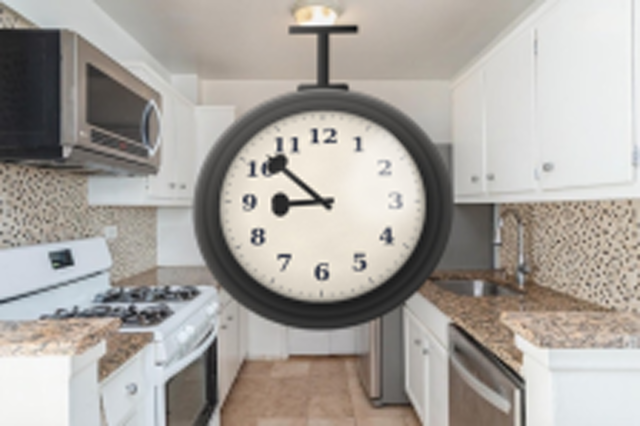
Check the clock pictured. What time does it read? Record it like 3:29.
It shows 8:52
